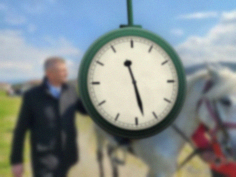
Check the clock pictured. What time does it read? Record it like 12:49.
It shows 11:28
